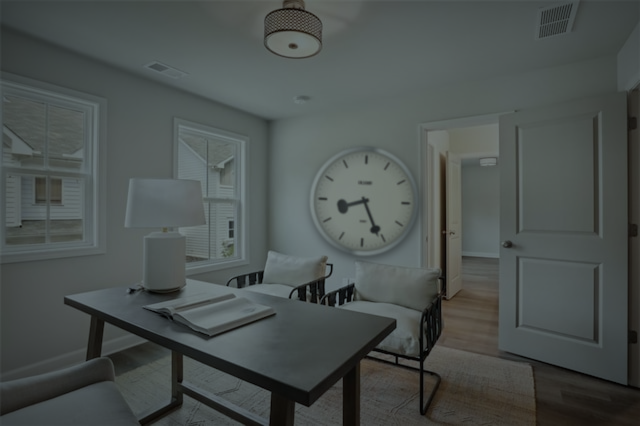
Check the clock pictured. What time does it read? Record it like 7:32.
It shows 8:26
